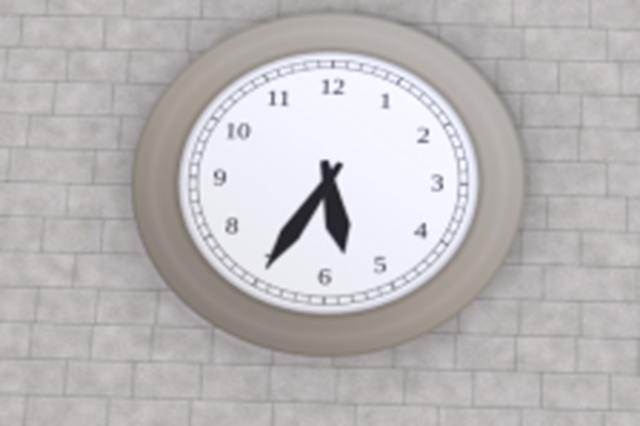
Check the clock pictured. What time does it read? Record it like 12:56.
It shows 5:35
